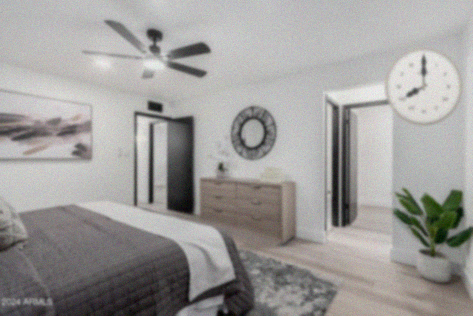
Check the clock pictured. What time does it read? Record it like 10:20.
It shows 8:00
